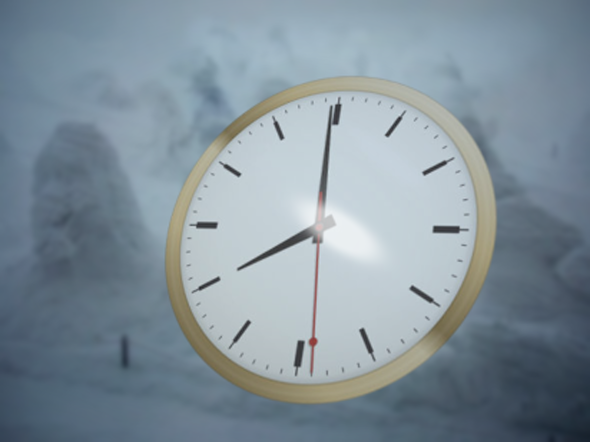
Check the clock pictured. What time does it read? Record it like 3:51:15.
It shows 7:59:29
